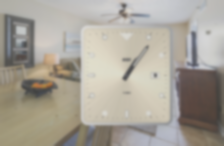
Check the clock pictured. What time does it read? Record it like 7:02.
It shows 1:06
